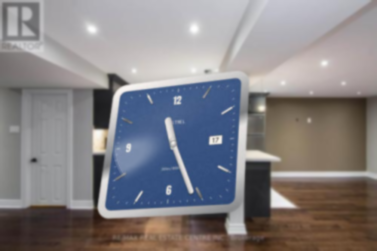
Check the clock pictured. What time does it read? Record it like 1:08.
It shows 11:26
